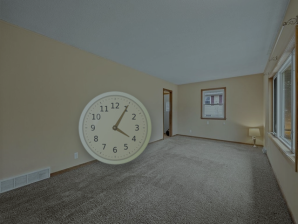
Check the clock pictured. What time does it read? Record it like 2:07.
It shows 4:05
